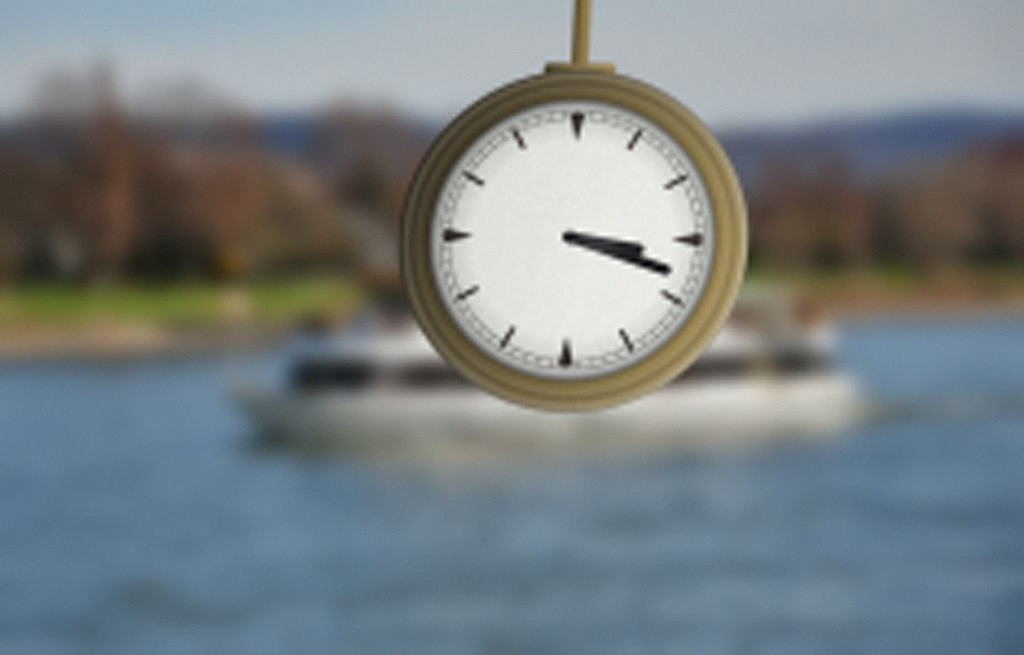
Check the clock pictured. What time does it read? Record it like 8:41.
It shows 3:18
